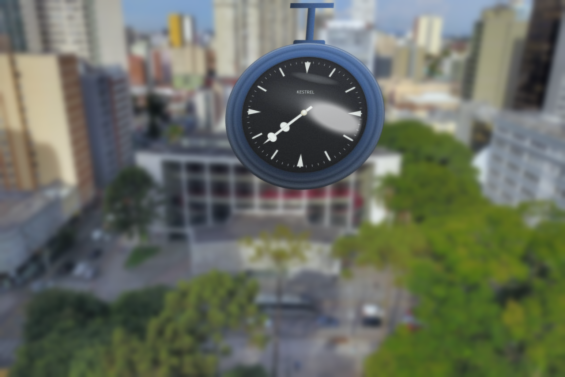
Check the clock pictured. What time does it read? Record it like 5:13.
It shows 7:38
